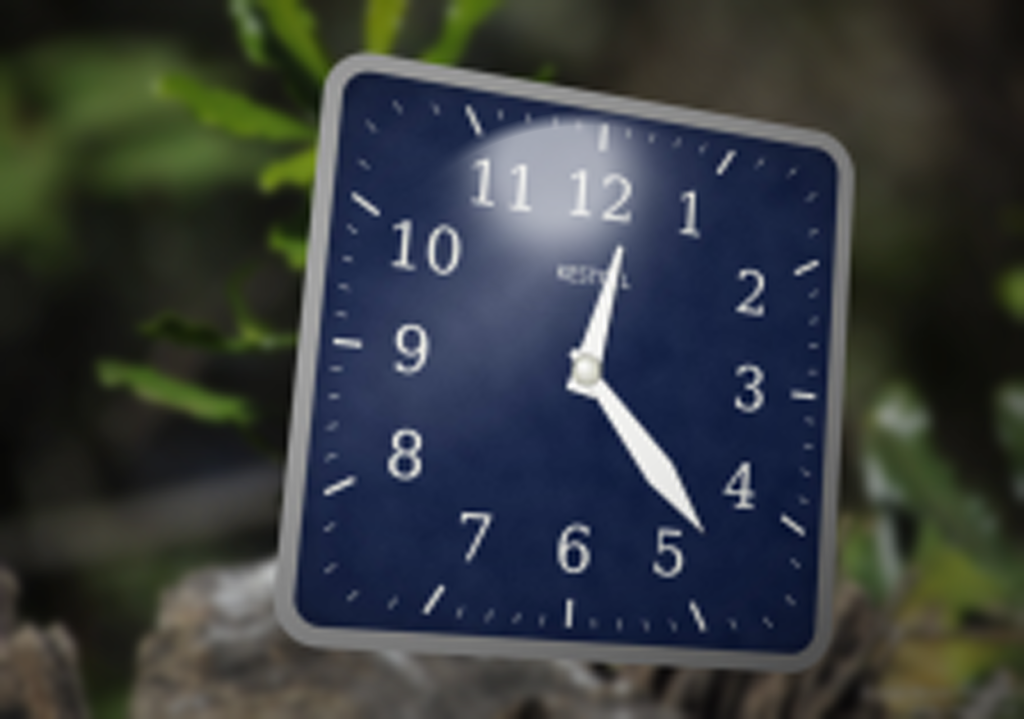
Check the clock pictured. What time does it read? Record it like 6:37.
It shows 12:23
